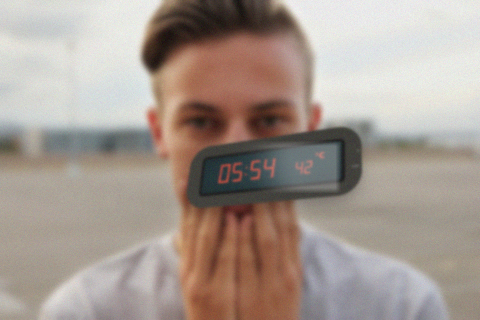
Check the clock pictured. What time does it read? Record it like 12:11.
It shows 5:54
